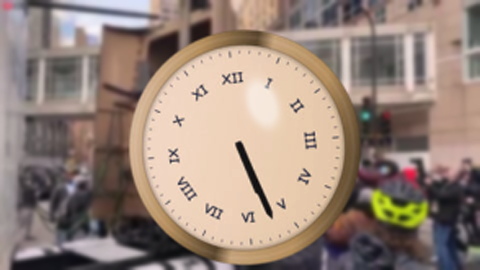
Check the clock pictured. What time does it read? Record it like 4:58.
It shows 5:27
